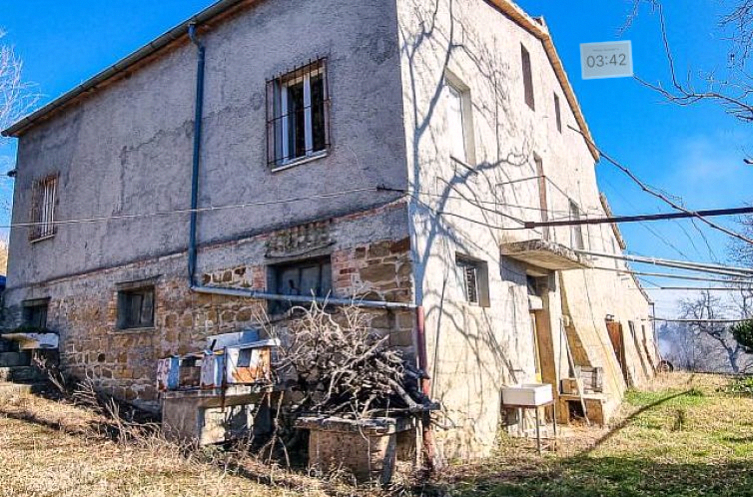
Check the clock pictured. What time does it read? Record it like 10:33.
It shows 3:42
